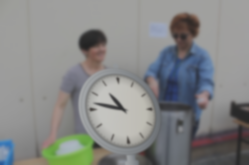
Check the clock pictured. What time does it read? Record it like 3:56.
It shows 10:47
